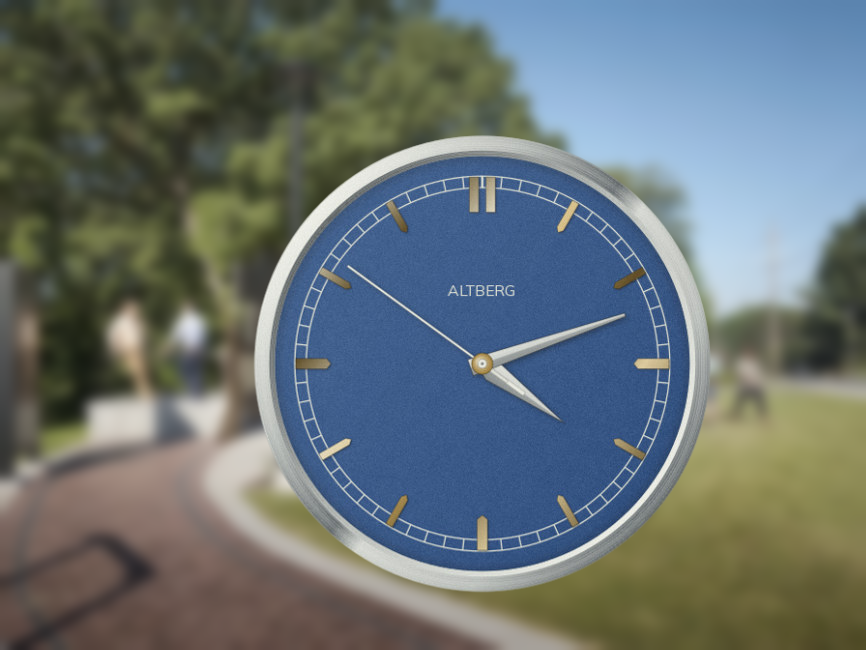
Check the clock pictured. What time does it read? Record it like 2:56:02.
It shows 4:11:51
